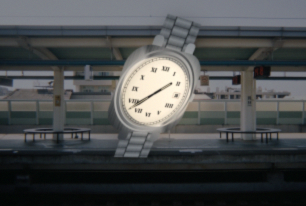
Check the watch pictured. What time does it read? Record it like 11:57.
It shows 1:38
